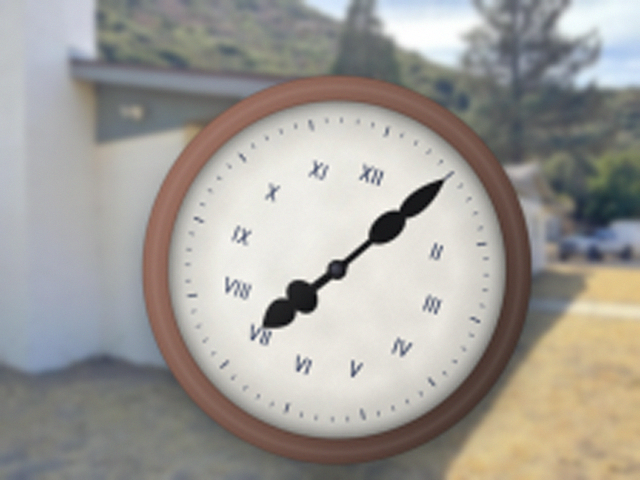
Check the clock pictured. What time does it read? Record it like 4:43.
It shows 7:05
